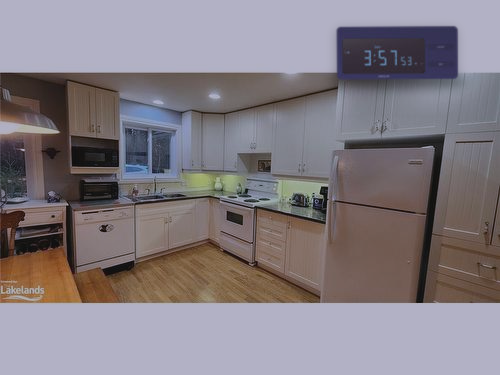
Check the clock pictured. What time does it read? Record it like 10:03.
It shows 3:57
